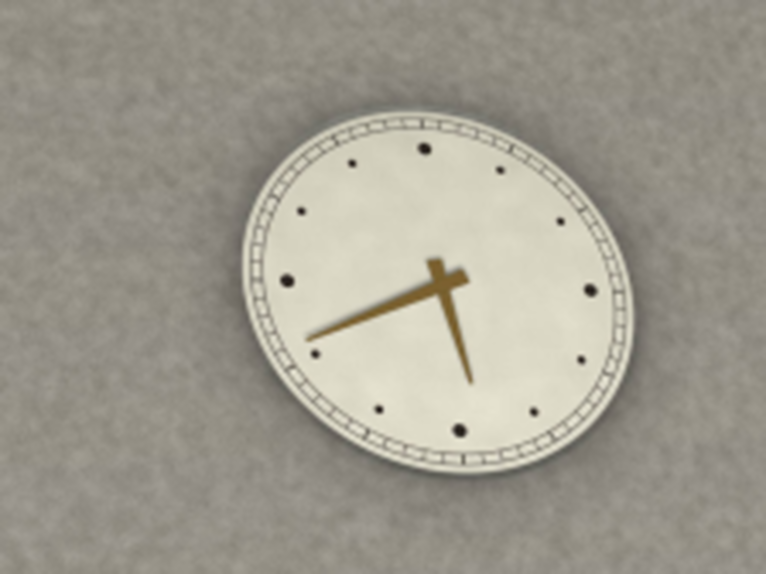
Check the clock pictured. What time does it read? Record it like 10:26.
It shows 5:41
